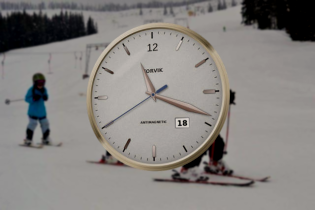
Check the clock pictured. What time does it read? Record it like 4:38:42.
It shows 11:18:40
